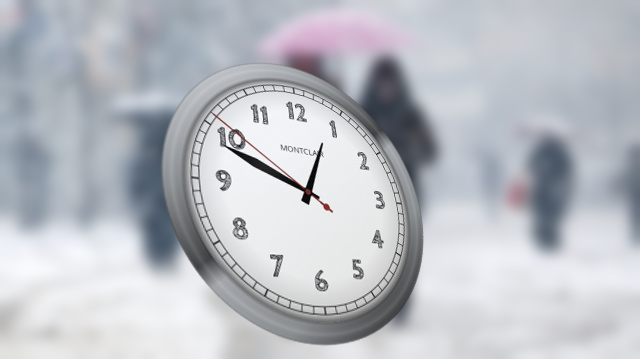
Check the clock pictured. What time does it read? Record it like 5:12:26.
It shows 12:48:51
